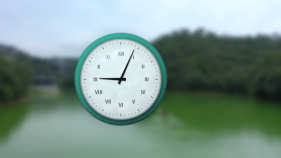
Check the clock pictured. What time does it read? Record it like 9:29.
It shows 9:04
